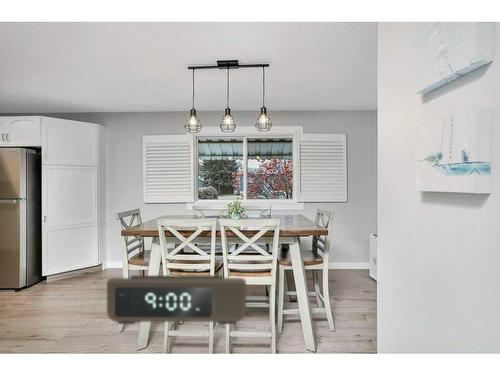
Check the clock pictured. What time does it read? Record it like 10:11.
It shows 9:00
